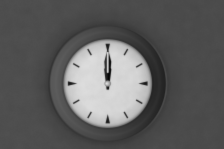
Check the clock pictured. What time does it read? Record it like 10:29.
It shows 12:00
